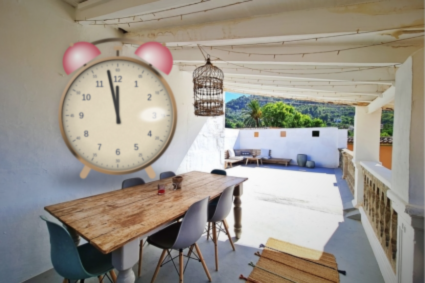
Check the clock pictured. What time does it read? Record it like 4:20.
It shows 11:58
